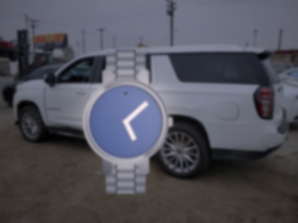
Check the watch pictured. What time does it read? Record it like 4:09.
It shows 5:08
